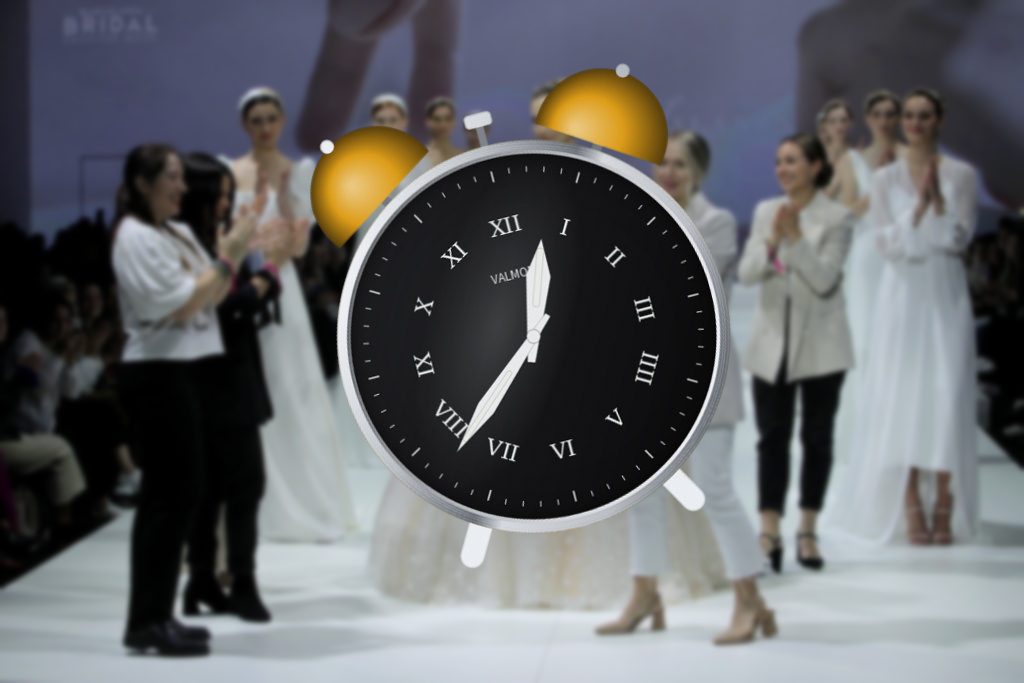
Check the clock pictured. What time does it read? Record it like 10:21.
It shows 12:38
